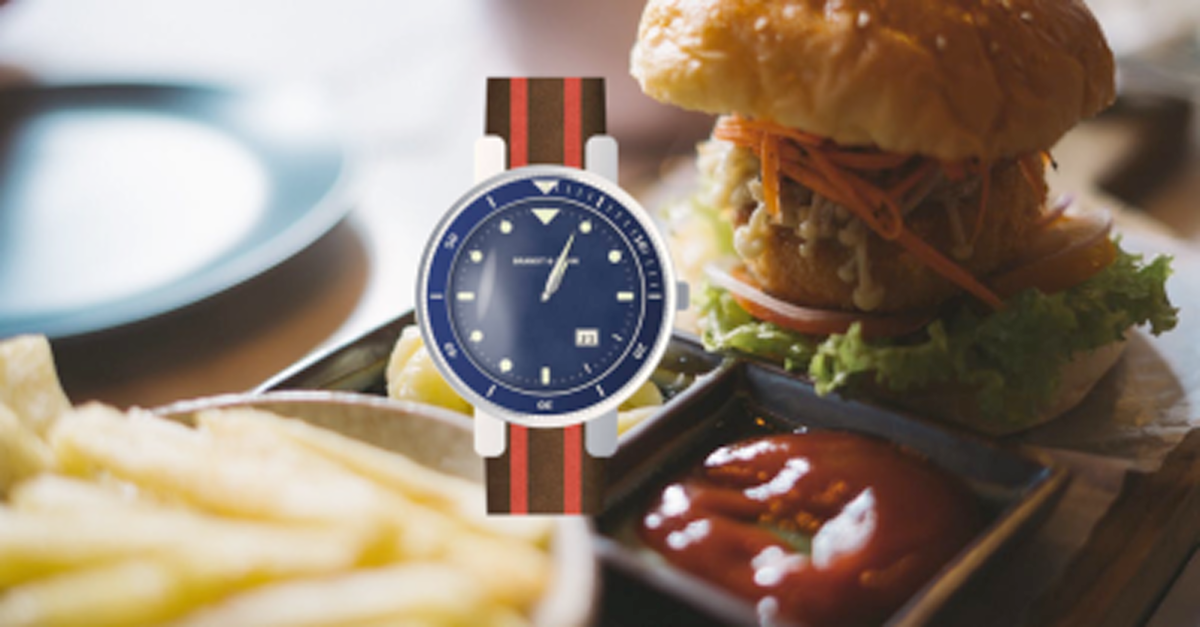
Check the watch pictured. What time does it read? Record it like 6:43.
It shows 1:04
